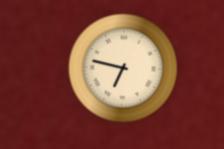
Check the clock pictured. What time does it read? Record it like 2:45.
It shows 6:47
